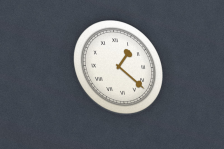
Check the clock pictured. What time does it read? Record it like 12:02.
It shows 1:22
